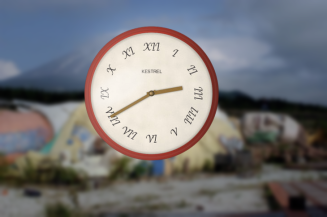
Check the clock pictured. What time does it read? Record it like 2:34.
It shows 2:40
